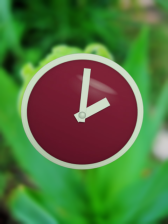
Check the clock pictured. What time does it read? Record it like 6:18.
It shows 2:01
